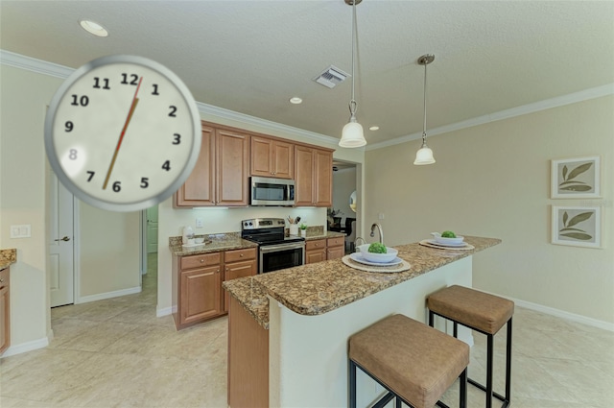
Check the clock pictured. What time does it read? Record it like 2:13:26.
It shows 12:32:02
